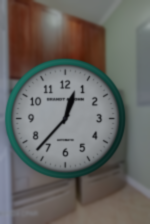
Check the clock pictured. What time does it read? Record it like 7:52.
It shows 12:37
